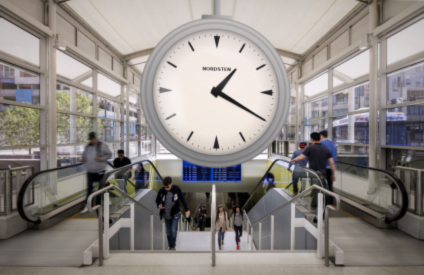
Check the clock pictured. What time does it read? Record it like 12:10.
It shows 1:20
